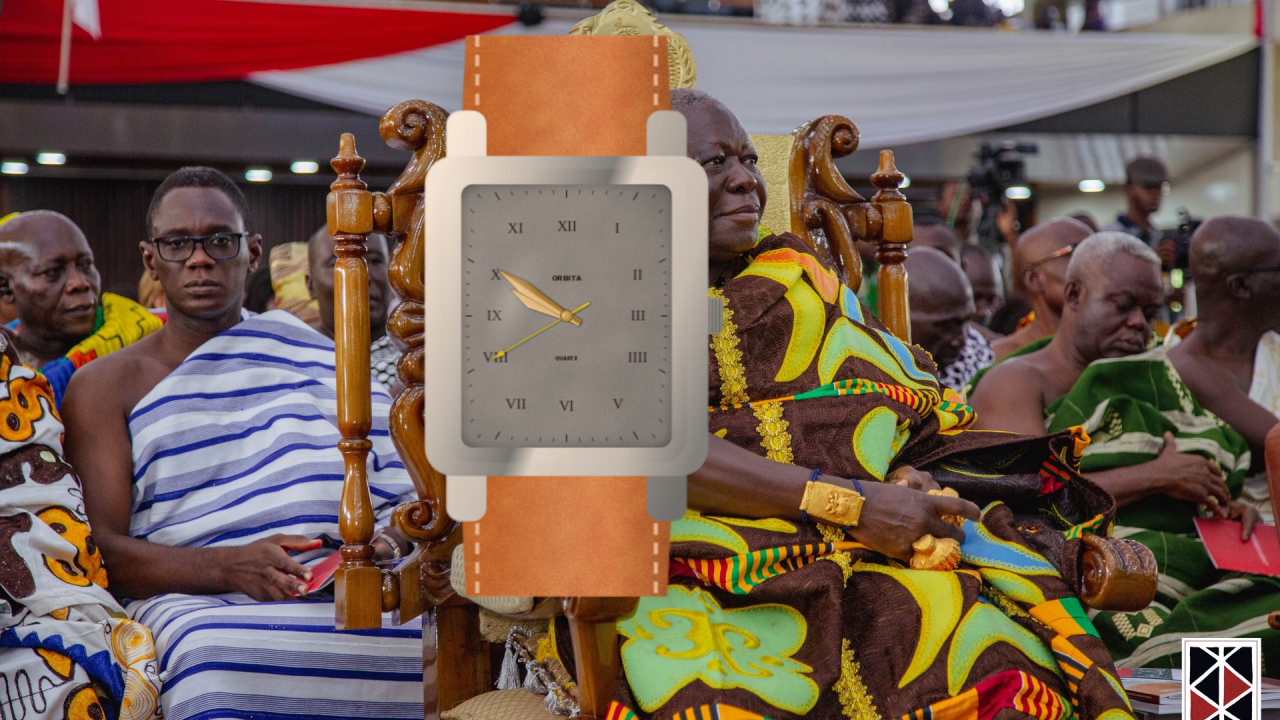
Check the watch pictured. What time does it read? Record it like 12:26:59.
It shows 9:50:40
